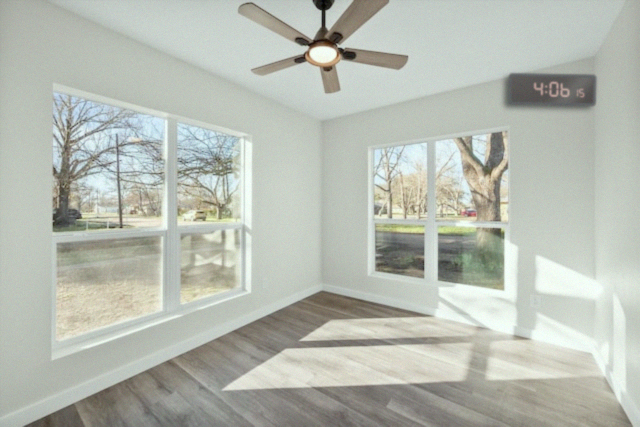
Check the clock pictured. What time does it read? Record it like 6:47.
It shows 4:06
